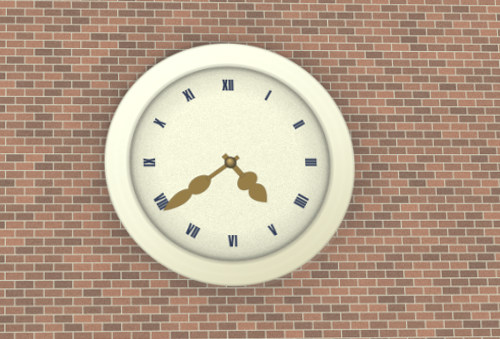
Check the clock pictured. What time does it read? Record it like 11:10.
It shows 4:39
